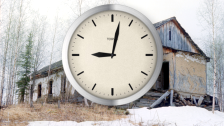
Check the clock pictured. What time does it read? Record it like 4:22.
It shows 9:02
